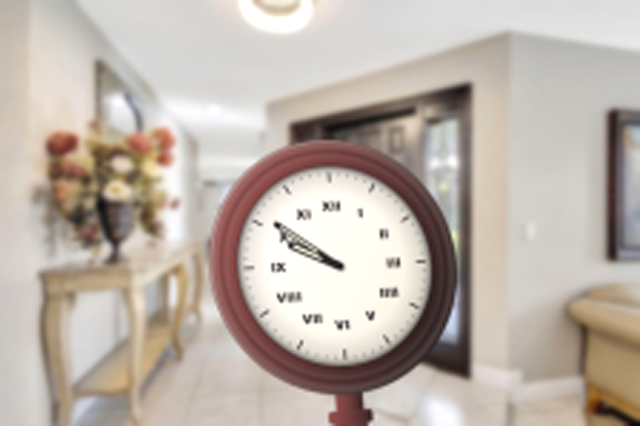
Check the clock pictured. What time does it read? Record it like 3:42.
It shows 9:51
